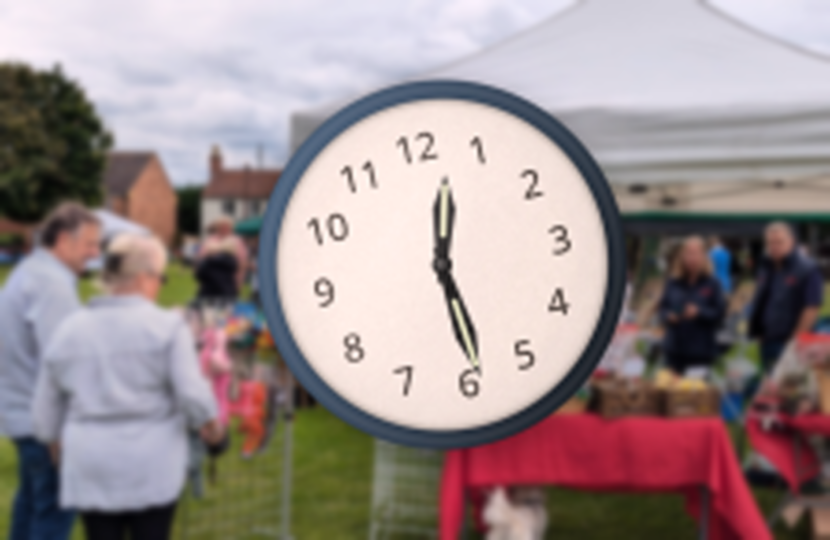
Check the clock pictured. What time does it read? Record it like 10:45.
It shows 12:29
